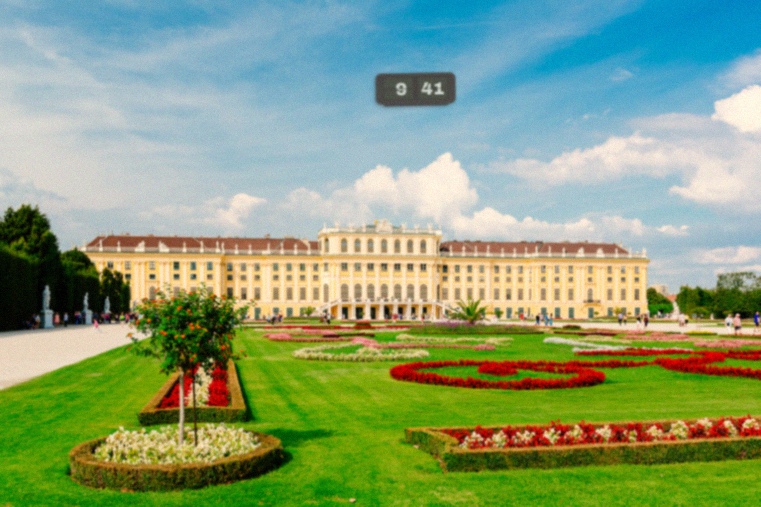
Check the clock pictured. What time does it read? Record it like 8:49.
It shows 9:41
